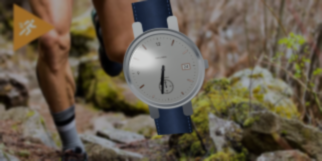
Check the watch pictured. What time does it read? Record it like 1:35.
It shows 6:32
